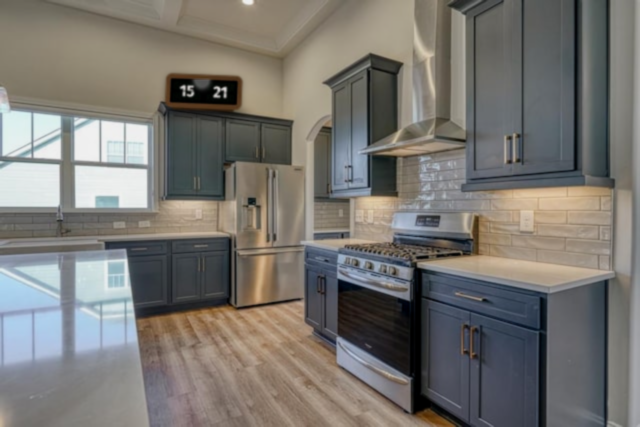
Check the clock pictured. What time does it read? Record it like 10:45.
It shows 15:21
